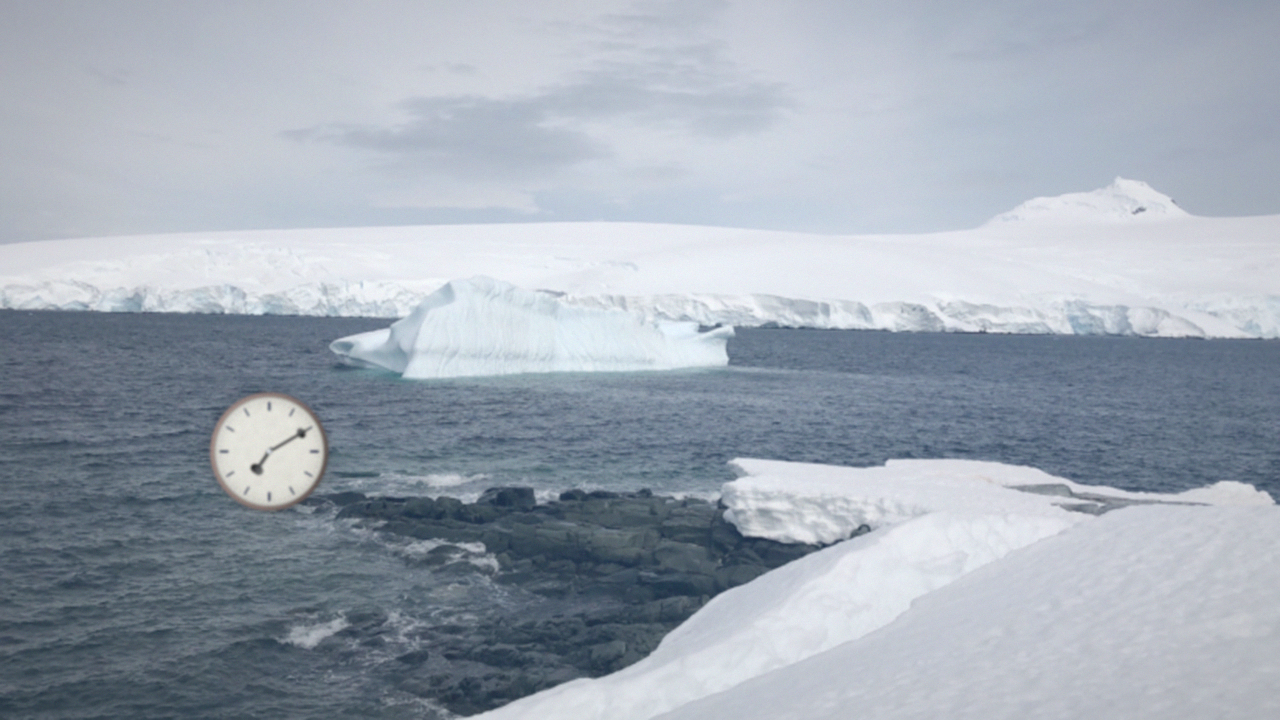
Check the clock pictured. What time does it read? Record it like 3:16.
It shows 7:10
